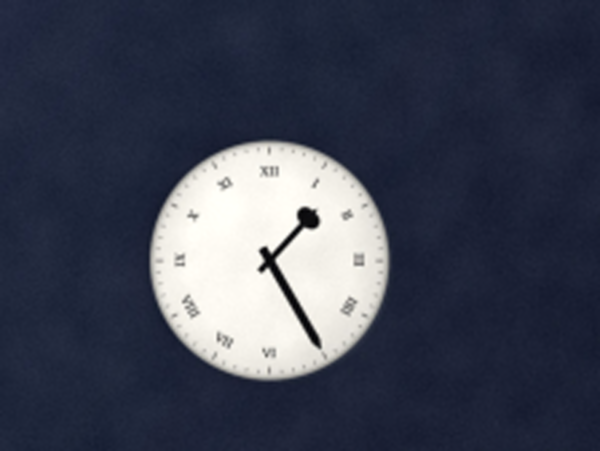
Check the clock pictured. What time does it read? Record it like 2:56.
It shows 1:25
